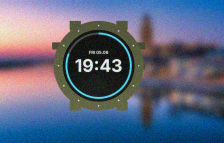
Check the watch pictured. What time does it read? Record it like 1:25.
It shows 19:43
